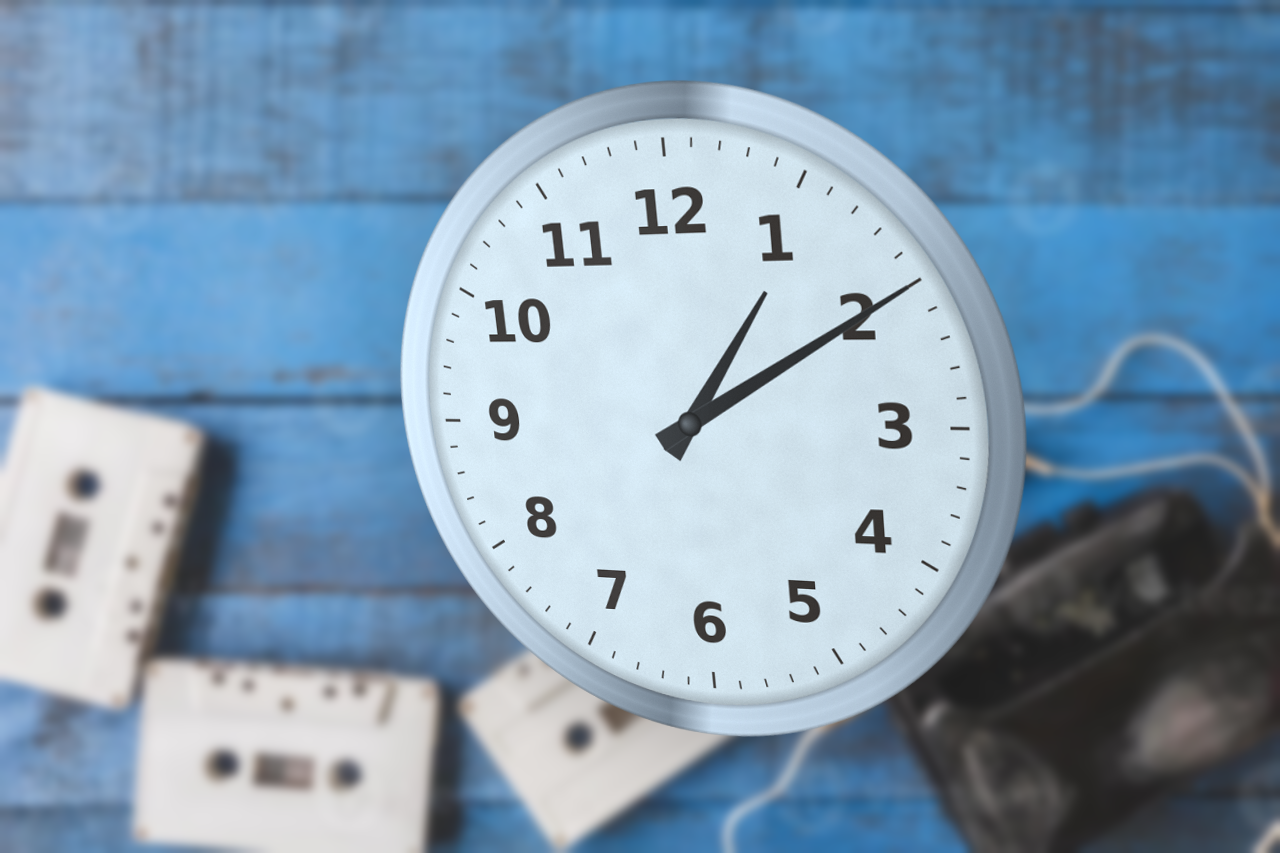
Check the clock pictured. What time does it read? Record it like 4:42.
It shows 1:10
